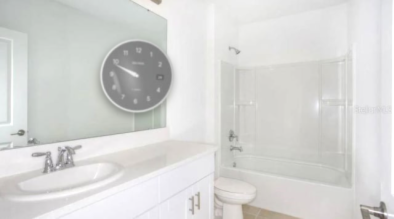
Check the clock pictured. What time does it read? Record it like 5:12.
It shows 9:49
